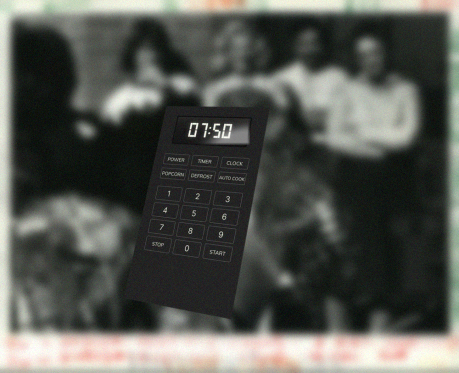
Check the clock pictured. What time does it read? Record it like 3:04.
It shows 7:50
